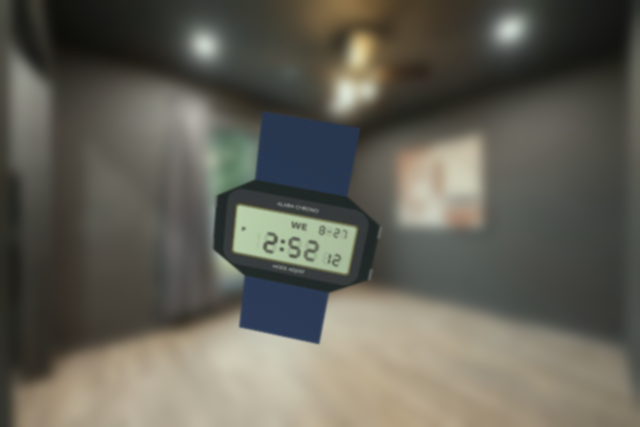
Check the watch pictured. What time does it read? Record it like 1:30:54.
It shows 2:52:12
